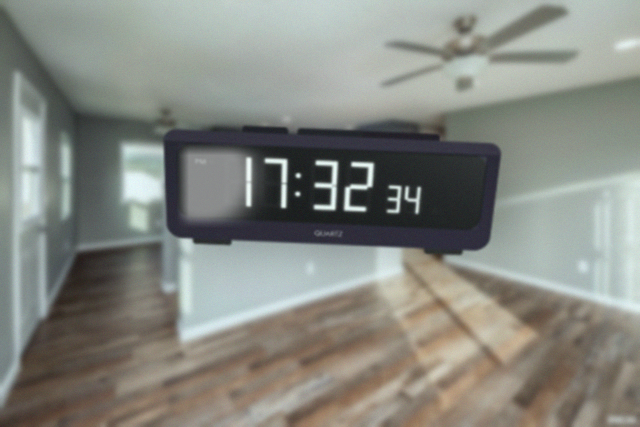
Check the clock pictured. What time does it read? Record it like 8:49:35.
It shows 17:32:34
